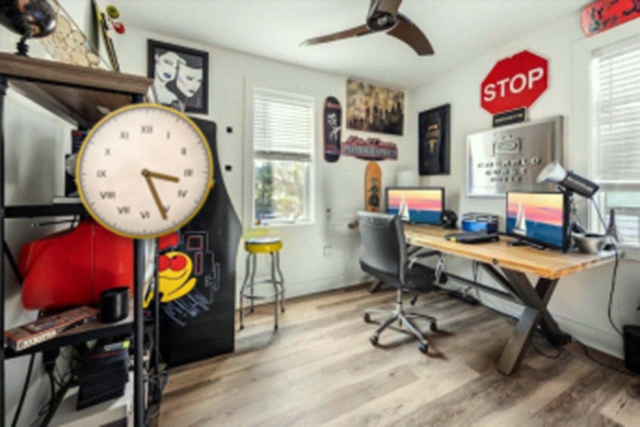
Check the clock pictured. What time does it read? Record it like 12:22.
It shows 3:26
